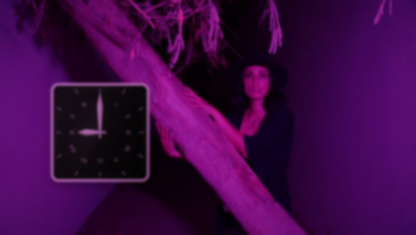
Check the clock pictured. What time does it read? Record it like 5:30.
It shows 9:00
